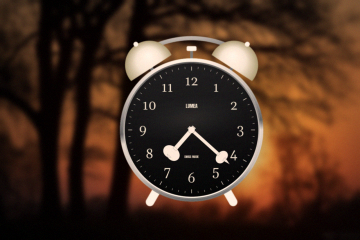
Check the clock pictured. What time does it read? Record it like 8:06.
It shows 7:22
